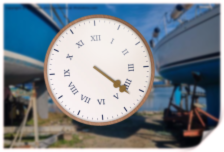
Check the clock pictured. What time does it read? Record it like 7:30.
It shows 4:22
